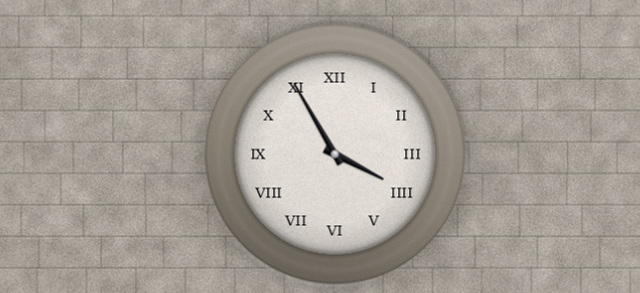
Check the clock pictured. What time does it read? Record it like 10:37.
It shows 3:55
